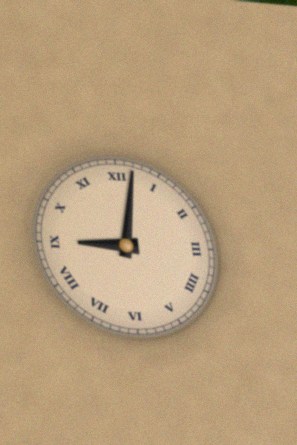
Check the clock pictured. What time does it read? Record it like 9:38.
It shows 9:02
